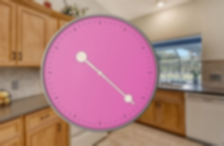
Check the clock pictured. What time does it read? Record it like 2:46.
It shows 10:22
